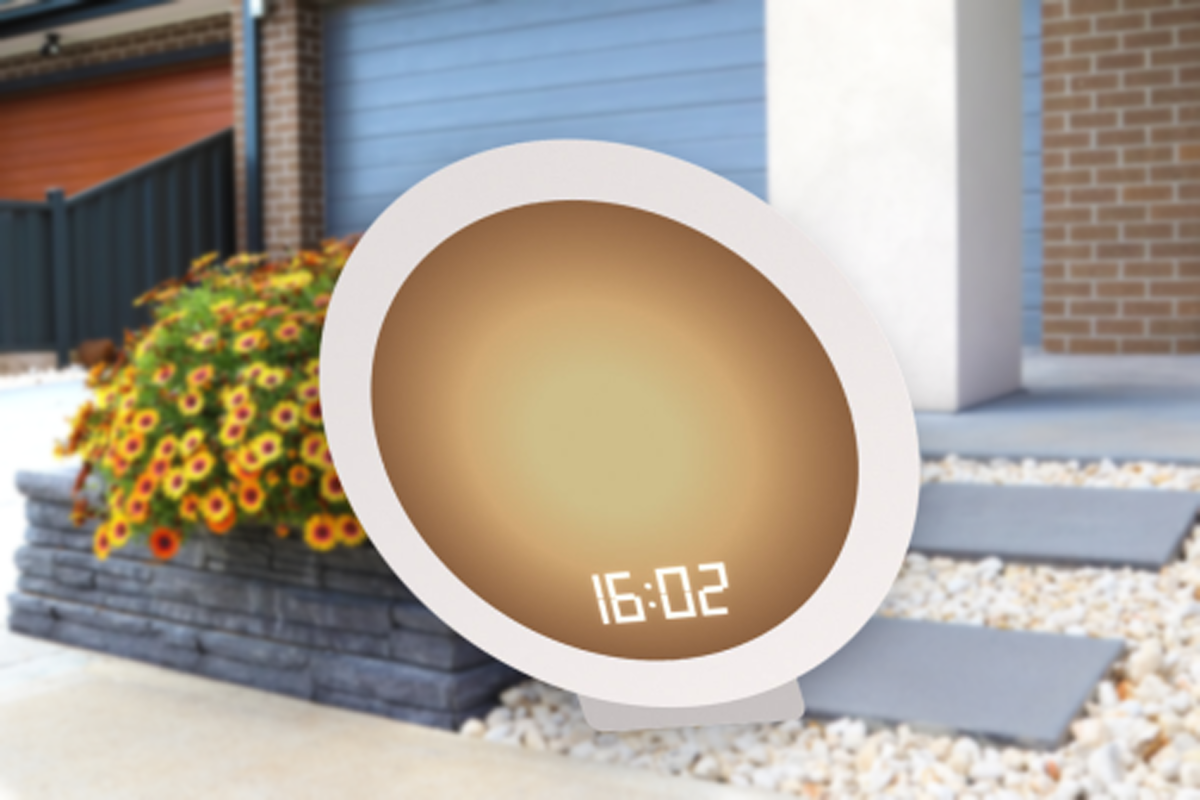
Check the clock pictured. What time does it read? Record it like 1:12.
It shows 16:02
